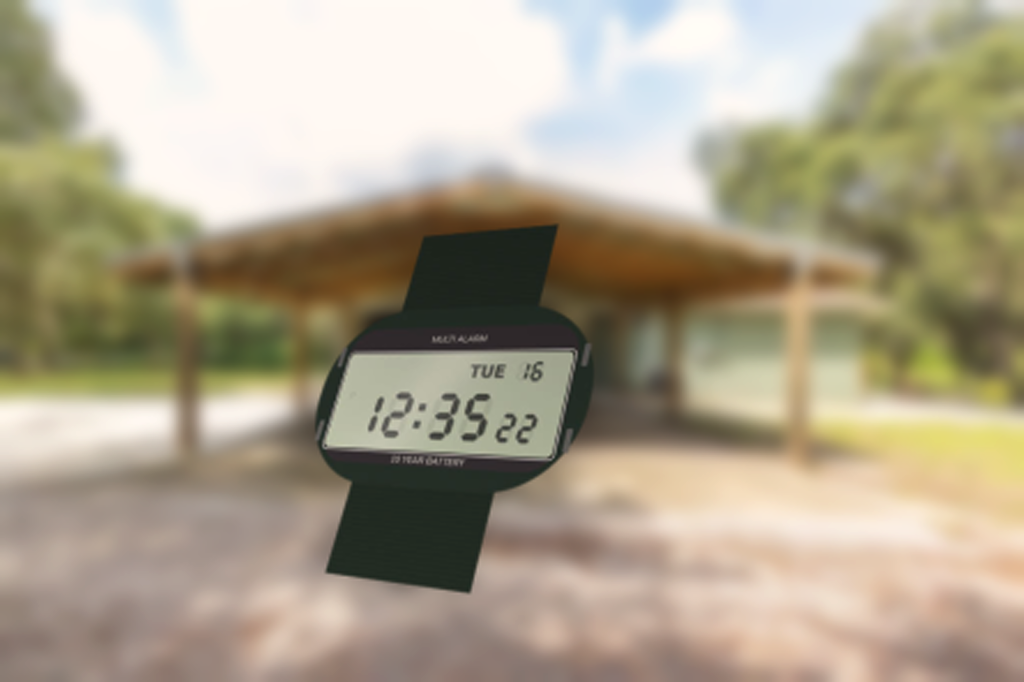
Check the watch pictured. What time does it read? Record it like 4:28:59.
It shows 12:35:22
